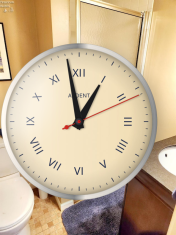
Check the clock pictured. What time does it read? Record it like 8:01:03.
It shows 12:58:11
